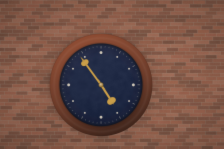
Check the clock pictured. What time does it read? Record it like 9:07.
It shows 4:54
